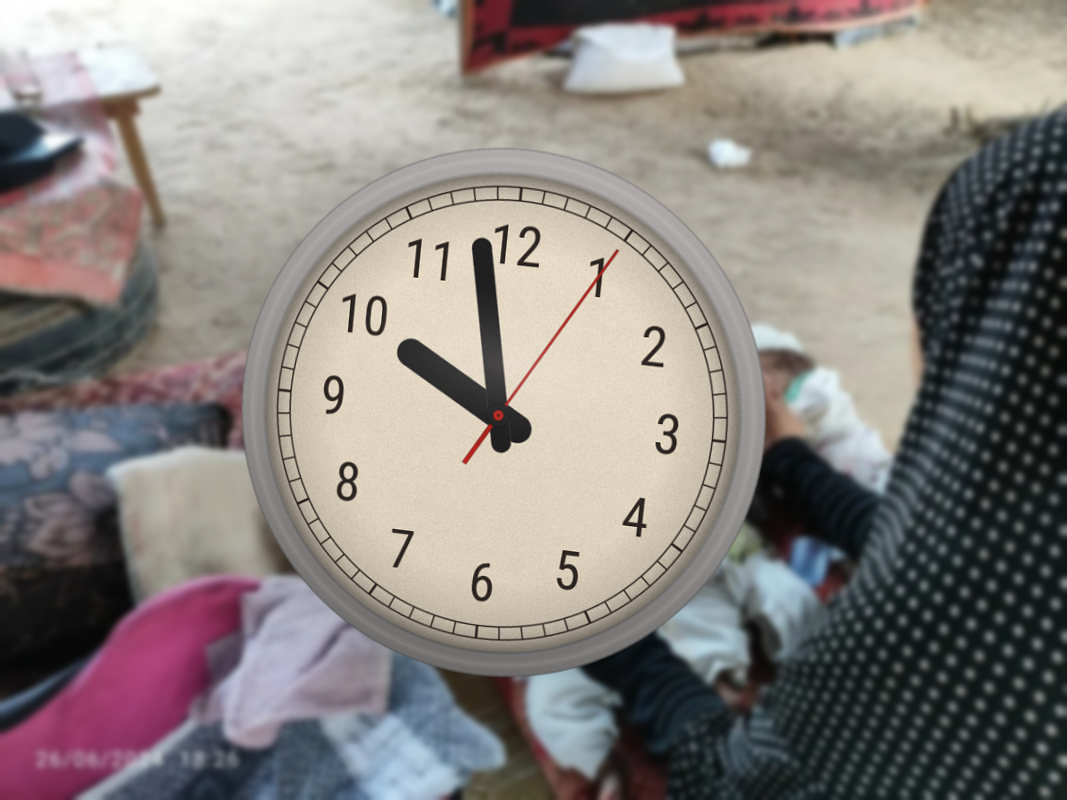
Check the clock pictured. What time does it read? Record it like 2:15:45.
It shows 9:58:05
